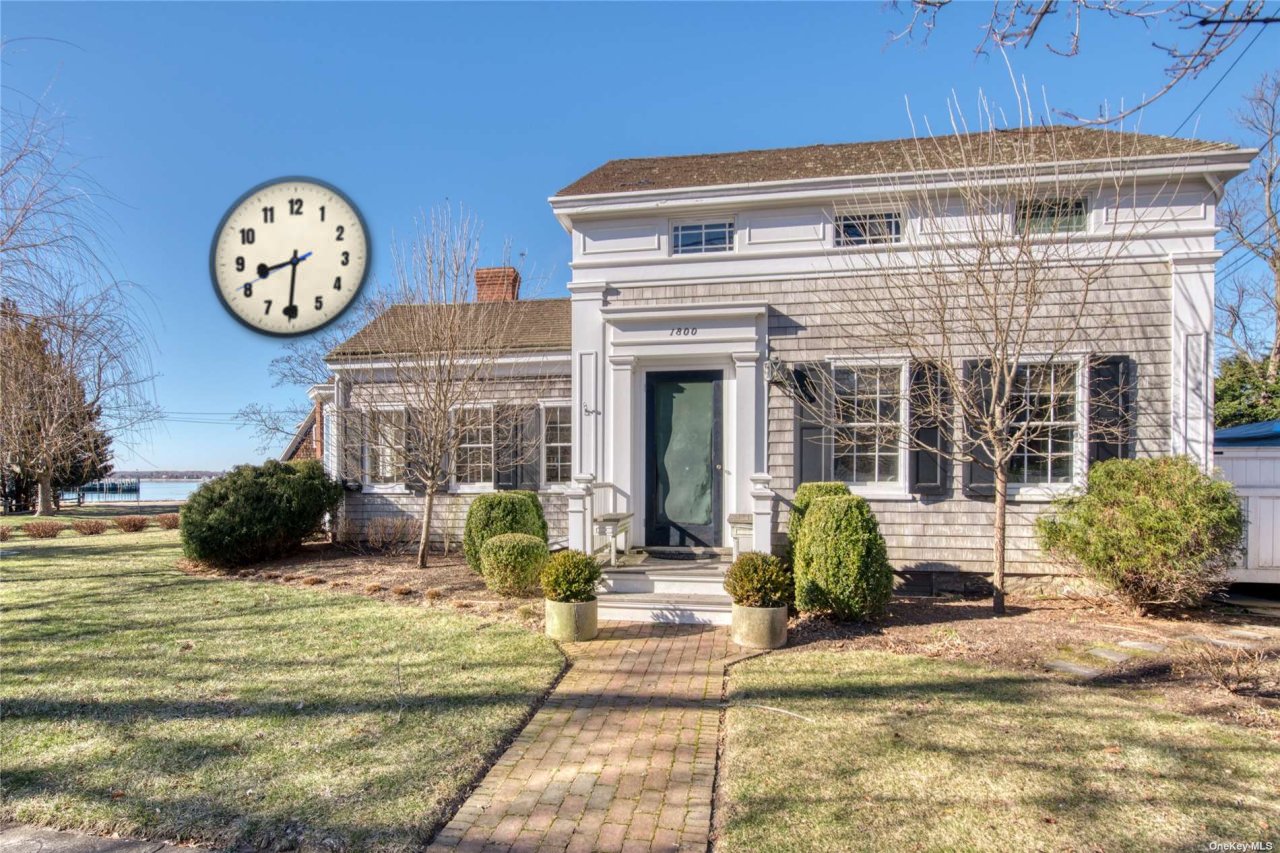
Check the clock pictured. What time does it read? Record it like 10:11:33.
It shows 8:30:41
